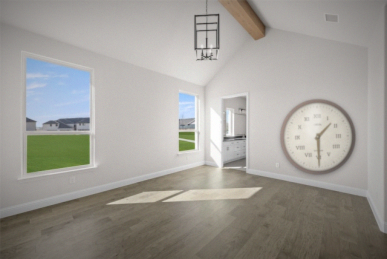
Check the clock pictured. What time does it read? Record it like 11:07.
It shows 1:30
